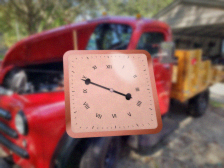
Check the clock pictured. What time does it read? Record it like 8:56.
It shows 3:49
